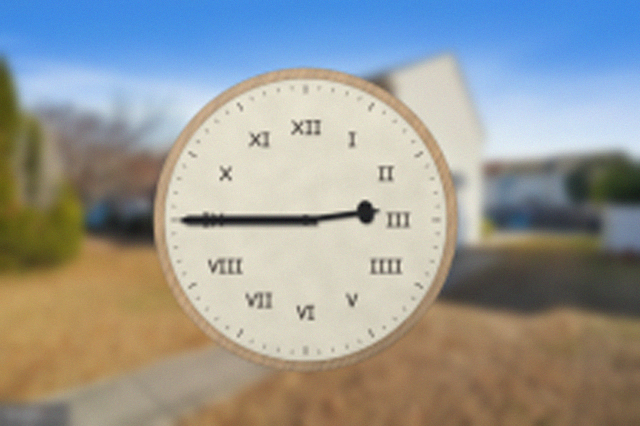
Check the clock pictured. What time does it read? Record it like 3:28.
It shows 2:45
